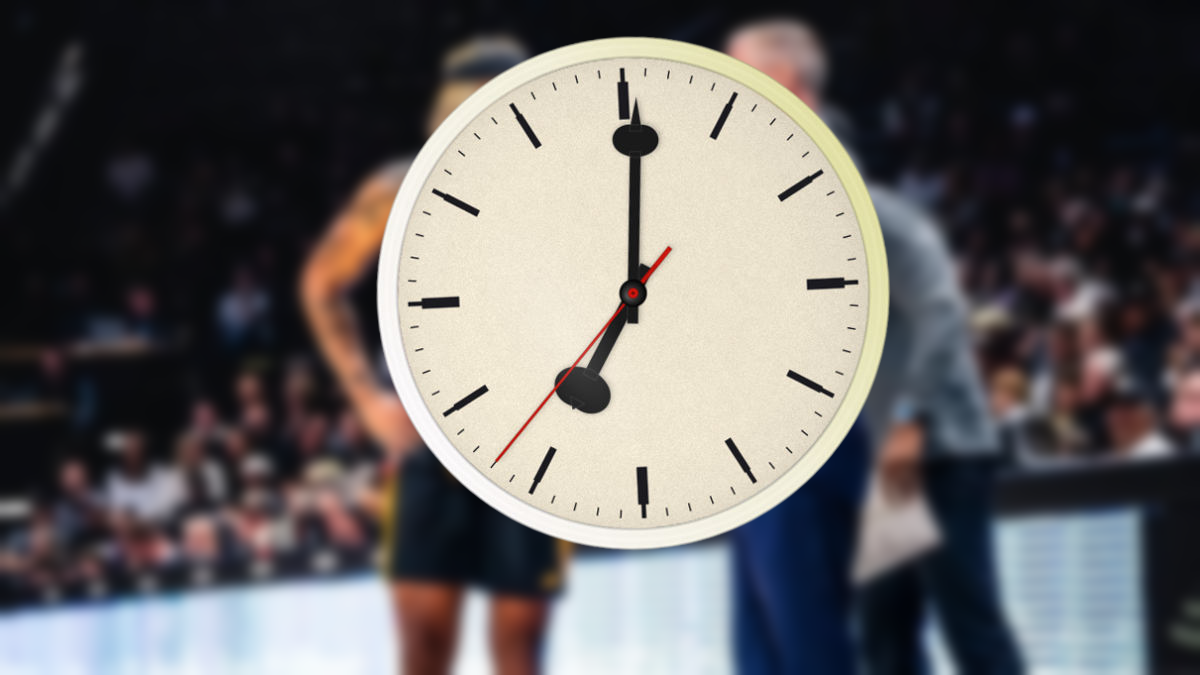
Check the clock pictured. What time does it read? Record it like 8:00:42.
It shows 7:00:37
